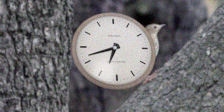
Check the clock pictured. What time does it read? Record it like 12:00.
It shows 6:42
